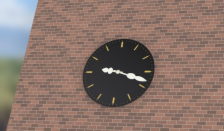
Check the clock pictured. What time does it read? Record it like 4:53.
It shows 9:18
